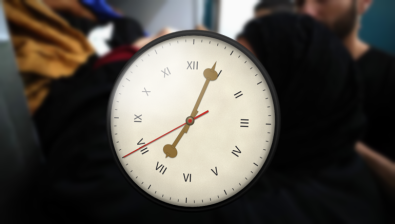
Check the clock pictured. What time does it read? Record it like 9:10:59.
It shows 7:03:40
